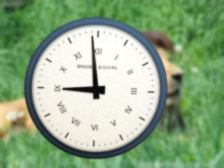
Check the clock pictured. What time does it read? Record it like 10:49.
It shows 8:59
